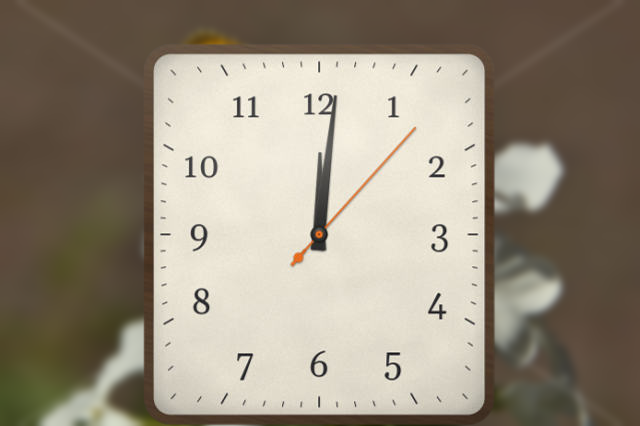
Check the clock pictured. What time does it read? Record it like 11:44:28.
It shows 12:01:07
